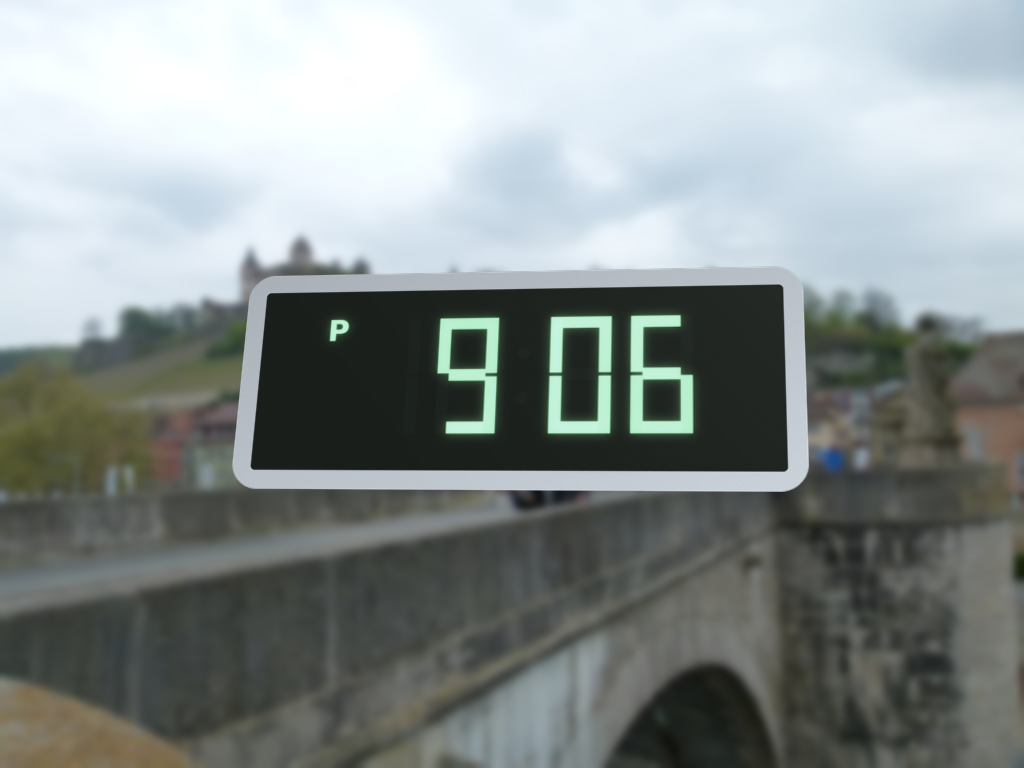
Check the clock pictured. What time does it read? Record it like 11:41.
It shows 9:06
